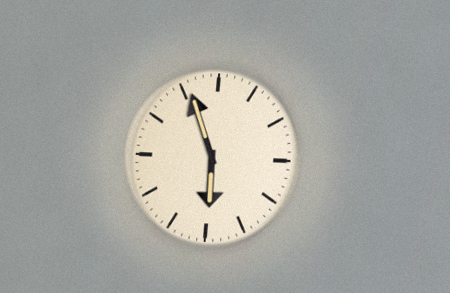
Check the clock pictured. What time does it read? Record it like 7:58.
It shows 5:56
